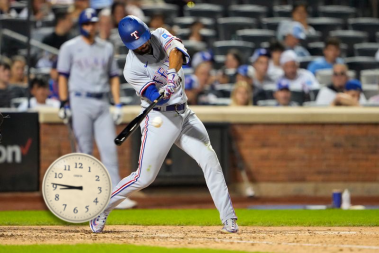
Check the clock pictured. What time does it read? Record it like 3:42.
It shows 8:46
